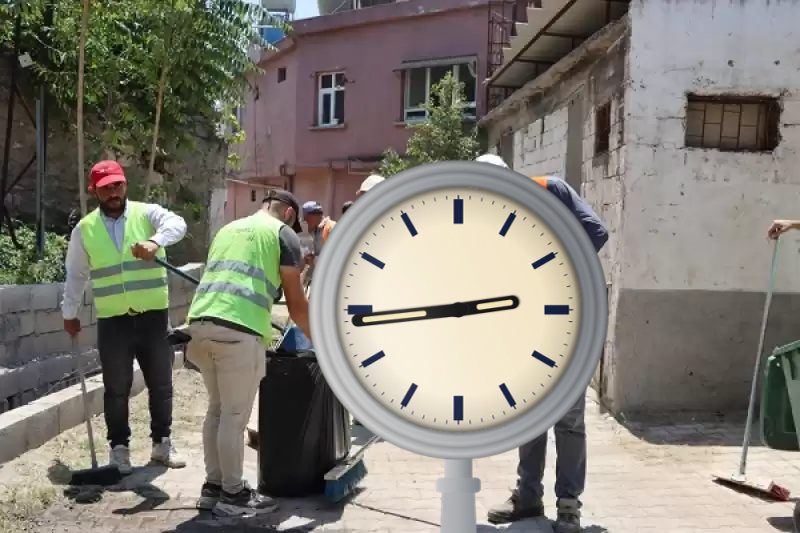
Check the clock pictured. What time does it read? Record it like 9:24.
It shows 2:44
